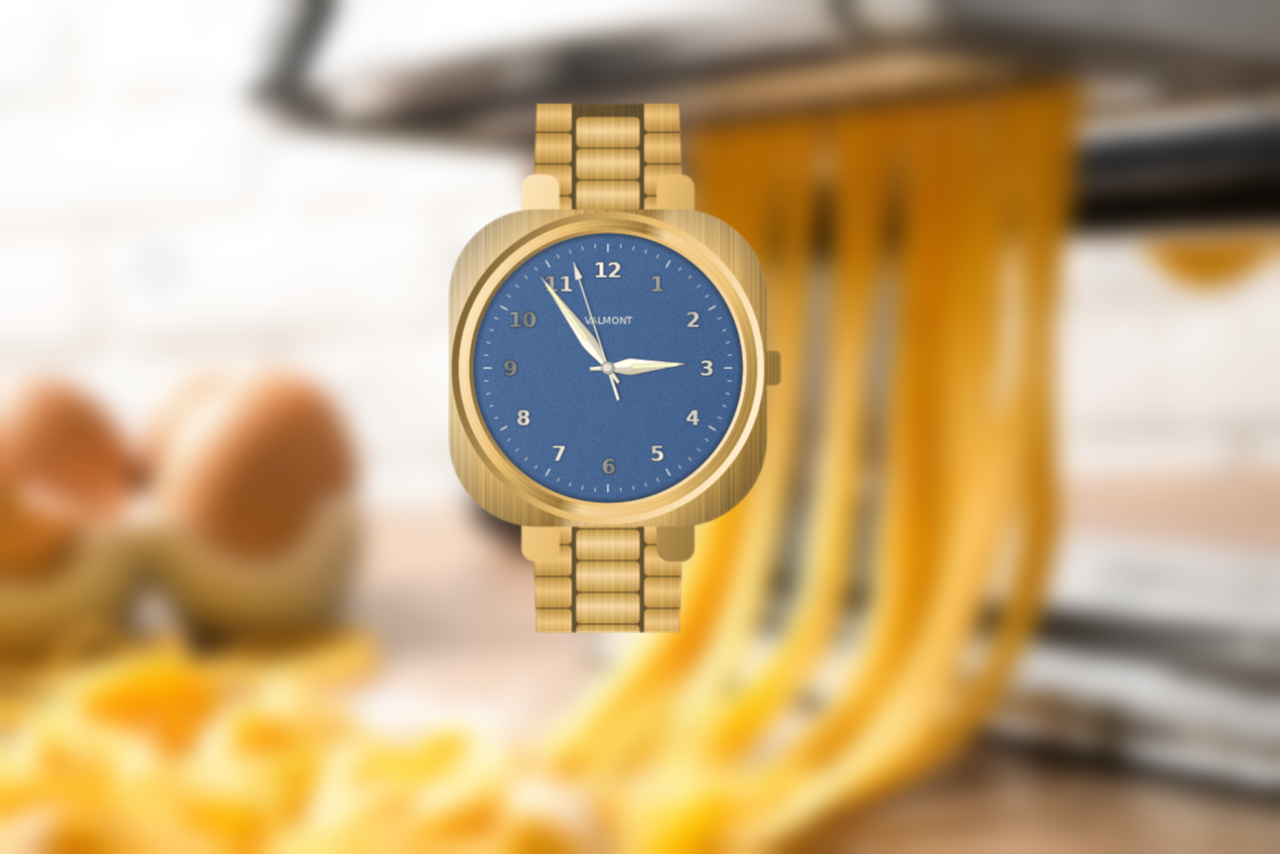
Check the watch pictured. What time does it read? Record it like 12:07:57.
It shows 2:53:57
